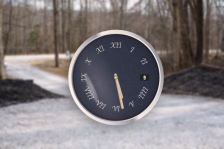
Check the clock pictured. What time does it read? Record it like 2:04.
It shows 5:28
